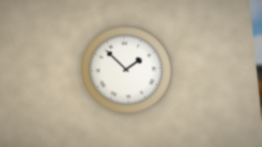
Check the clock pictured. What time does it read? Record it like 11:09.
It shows 1:53
